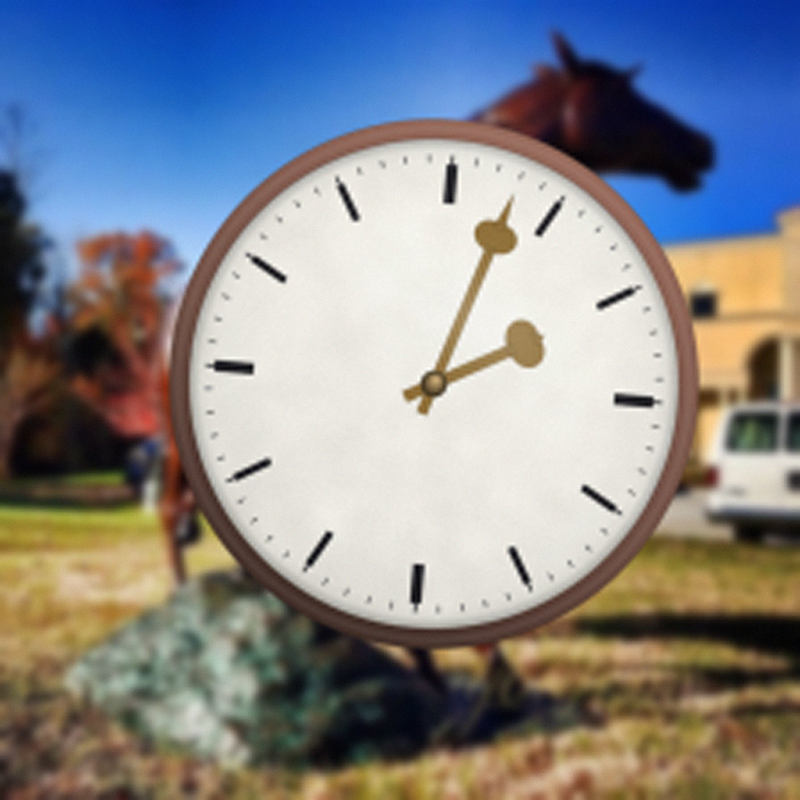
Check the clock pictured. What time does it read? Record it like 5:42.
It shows 2:03
